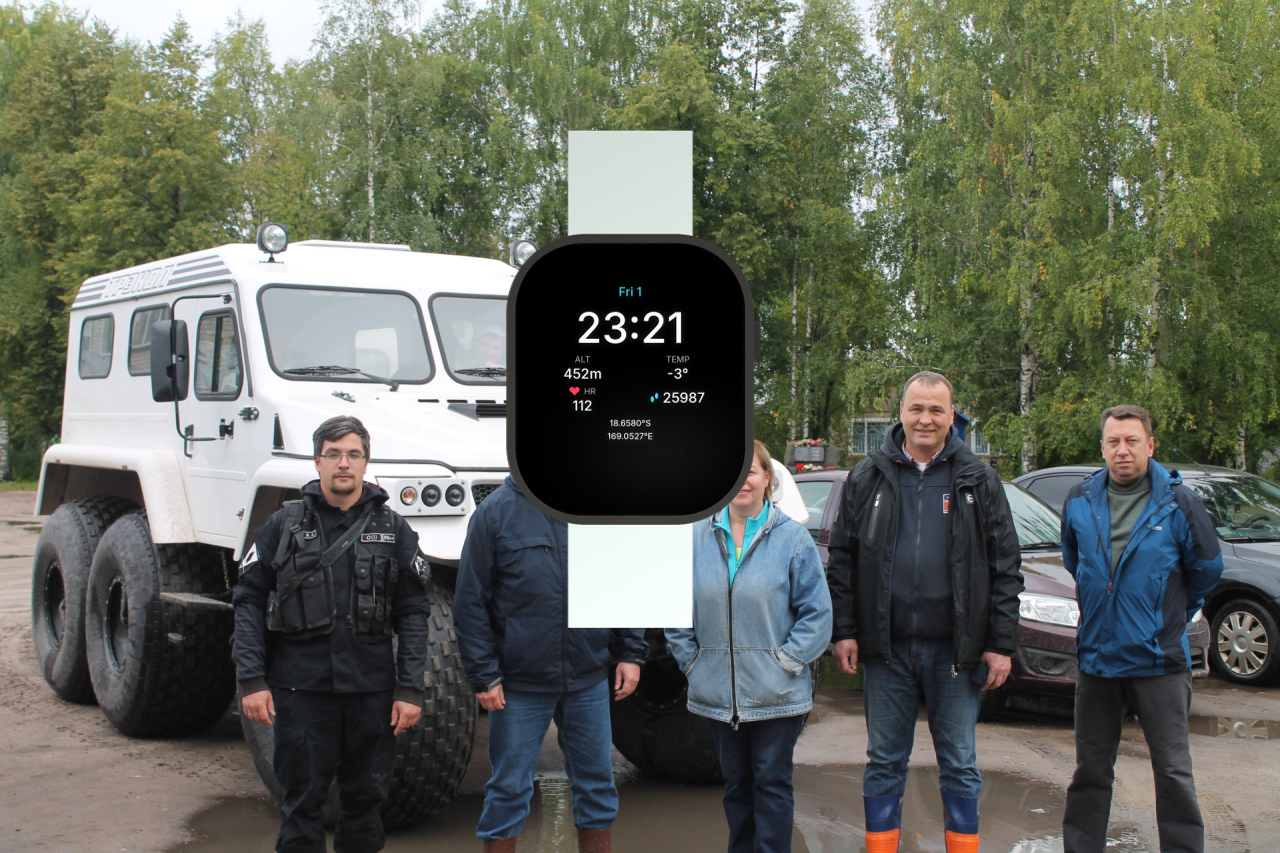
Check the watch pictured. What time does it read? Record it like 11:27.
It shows 23:21
